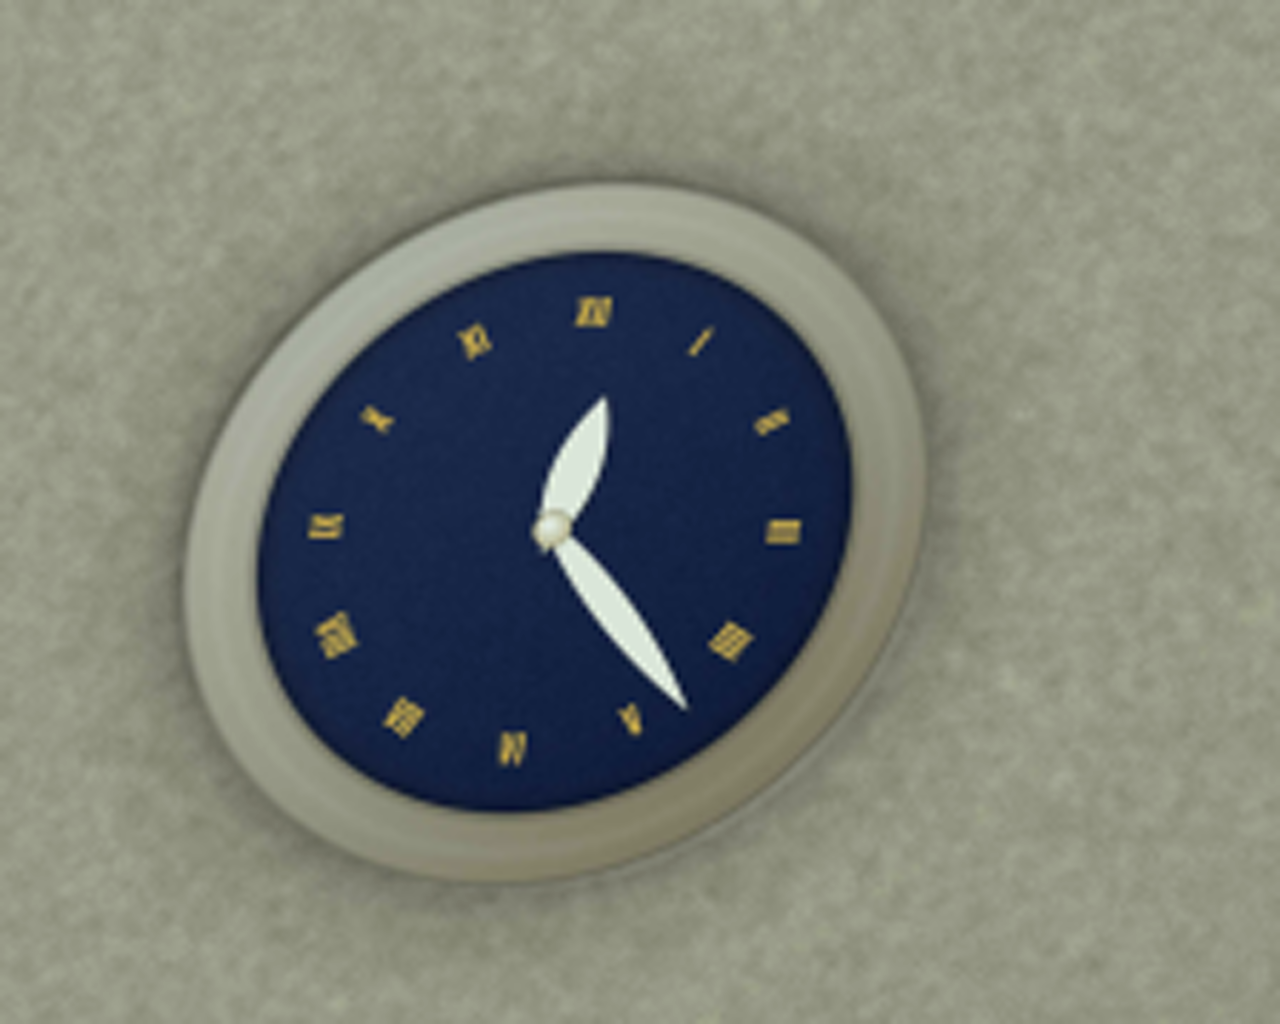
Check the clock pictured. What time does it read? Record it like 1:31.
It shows 12:23
